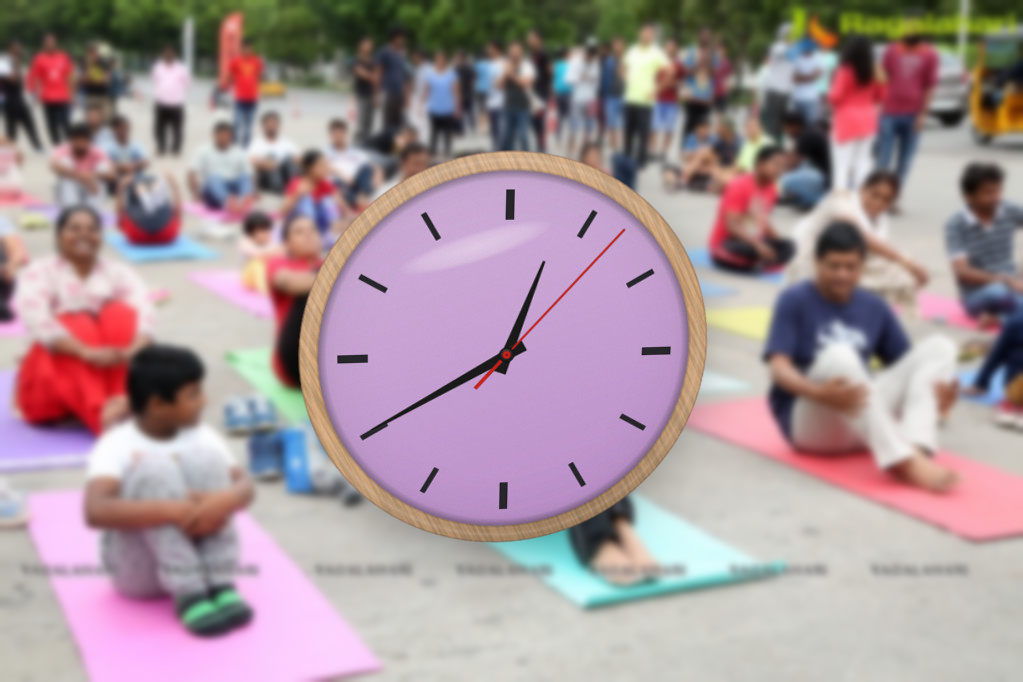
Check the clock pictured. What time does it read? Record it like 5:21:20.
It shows 12:40:07
